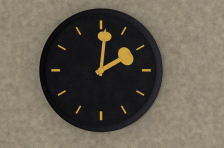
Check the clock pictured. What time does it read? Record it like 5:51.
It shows 2:01
